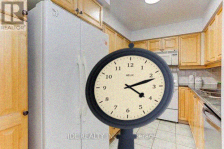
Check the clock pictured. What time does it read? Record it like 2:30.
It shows 4:12
